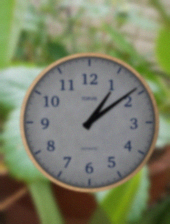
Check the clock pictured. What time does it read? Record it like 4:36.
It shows 1:09
